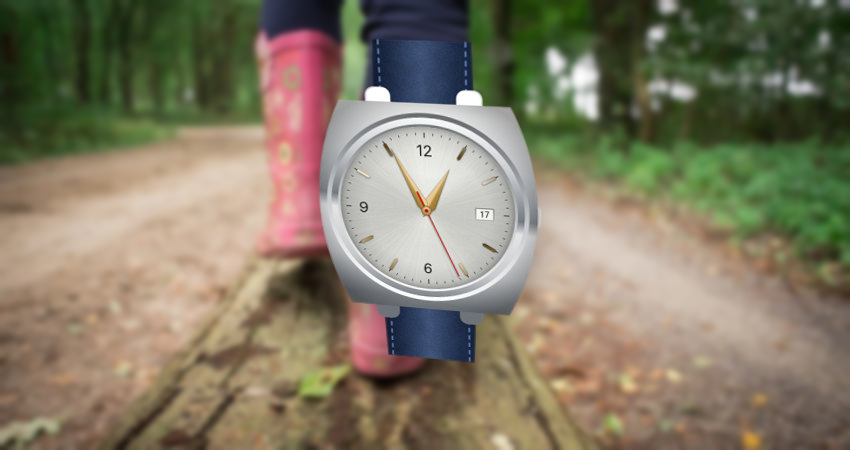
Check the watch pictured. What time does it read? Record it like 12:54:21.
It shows 12:55:26
